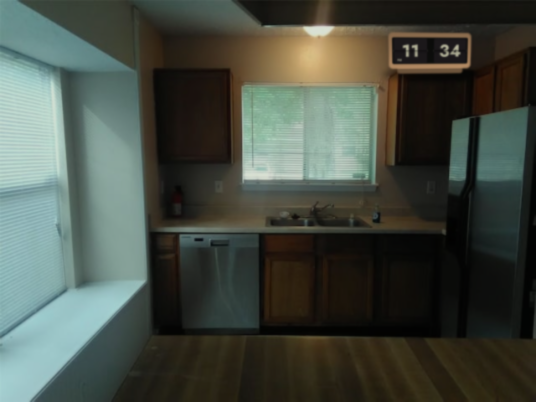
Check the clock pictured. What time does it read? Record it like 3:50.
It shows 11:34
